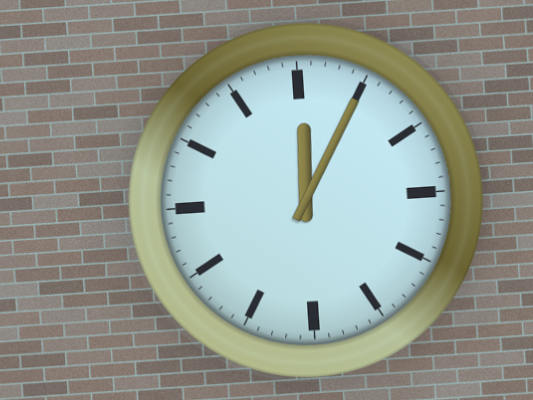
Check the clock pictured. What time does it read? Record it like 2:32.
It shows 12:05
